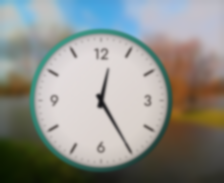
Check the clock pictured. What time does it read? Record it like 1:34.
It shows 12:25
